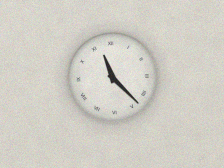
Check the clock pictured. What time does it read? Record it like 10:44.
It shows 11:23
